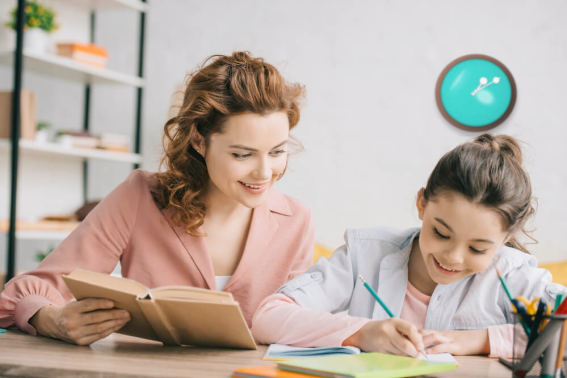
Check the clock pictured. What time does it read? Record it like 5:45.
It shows 1:10
